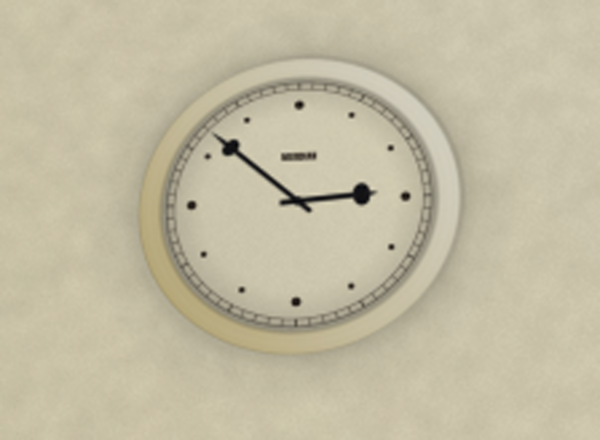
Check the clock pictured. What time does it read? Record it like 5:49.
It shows 2:52
